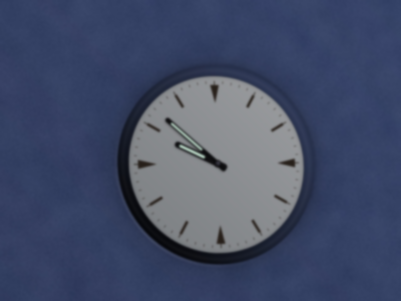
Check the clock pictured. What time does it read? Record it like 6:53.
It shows 9:52
